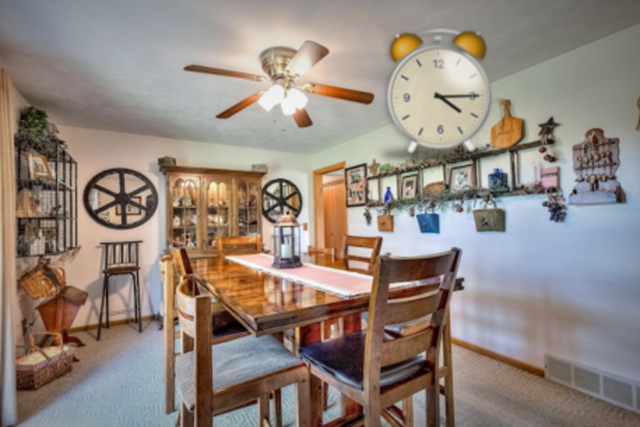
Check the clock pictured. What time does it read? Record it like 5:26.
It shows 4:15
